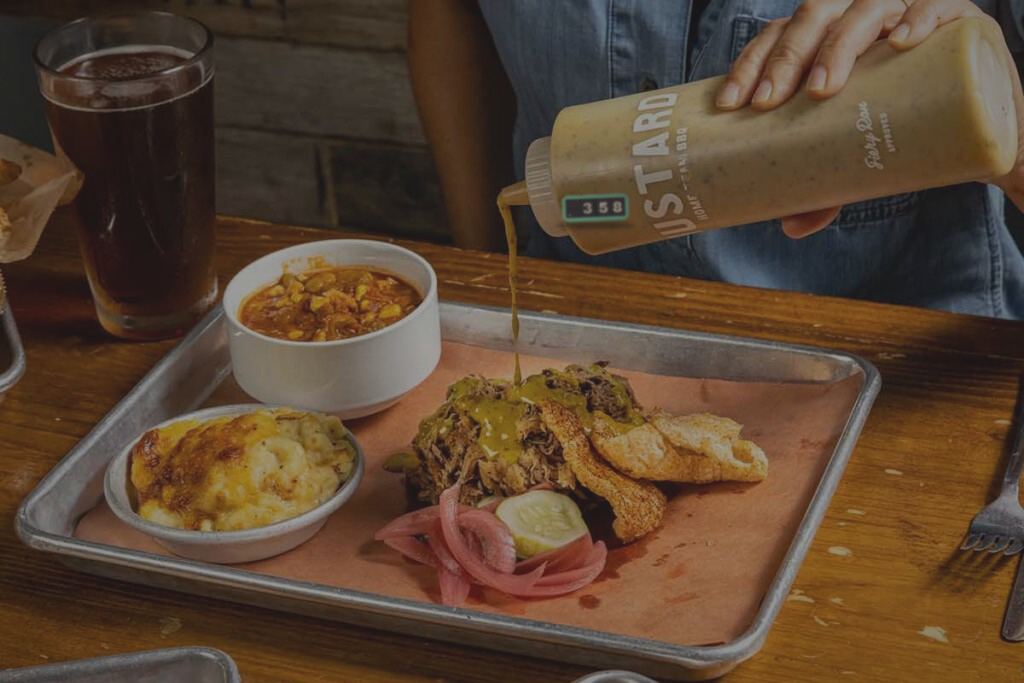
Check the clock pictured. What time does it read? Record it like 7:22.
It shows 3:58
